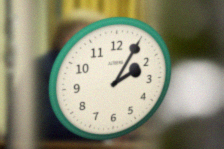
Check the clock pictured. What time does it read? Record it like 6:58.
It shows 2:05
